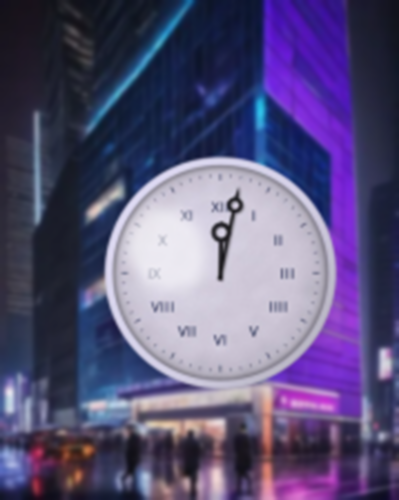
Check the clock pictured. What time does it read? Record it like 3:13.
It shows 12:02
